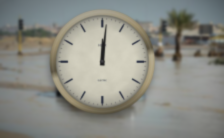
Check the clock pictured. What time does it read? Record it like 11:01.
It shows 12:01
